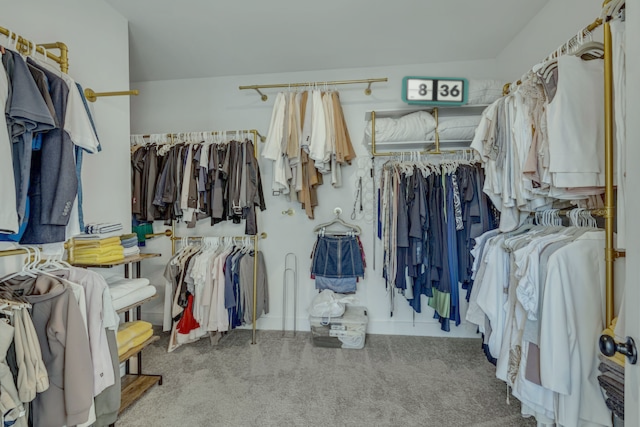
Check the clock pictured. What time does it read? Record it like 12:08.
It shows 8:36
